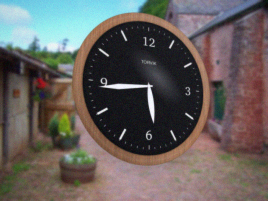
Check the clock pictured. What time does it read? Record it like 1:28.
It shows 5:44
